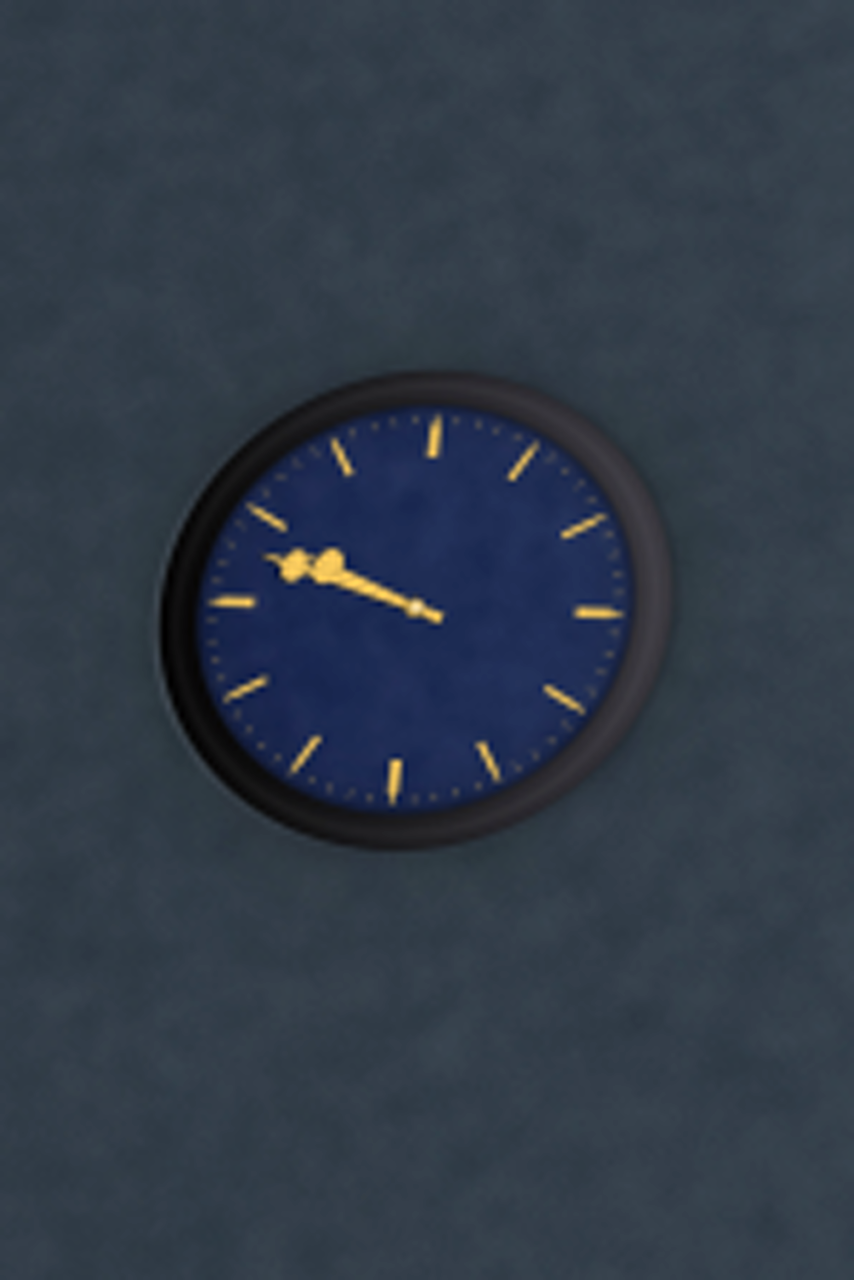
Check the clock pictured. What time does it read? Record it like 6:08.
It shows 9:48
